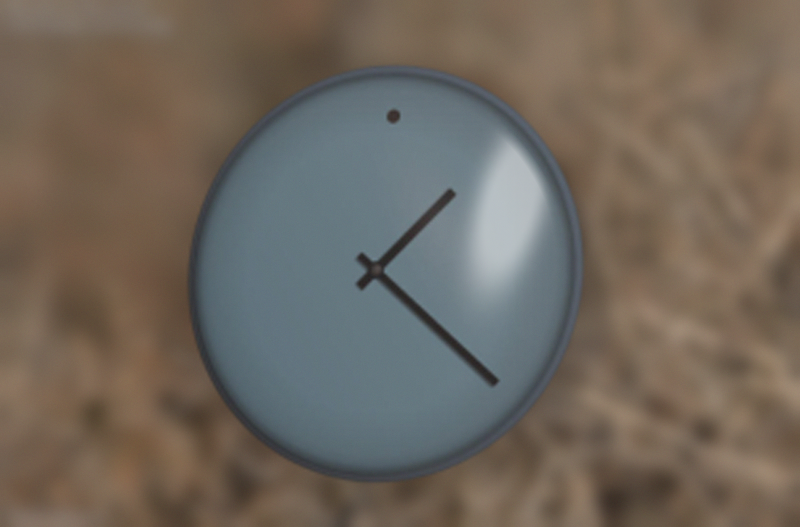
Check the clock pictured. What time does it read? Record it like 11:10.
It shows 1:21
